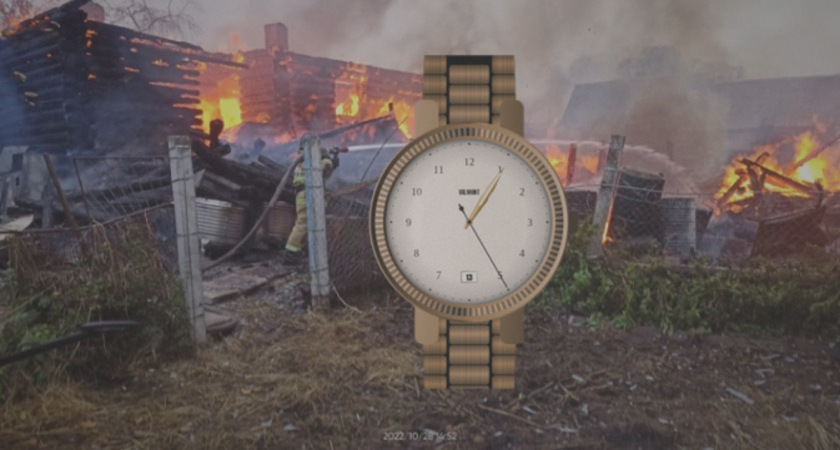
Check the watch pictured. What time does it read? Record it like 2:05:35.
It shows 1:05:25
